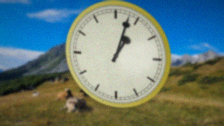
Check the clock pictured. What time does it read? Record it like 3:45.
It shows 1:03
